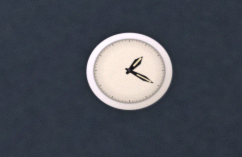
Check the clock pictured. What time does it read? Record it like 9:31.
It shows 1:20
